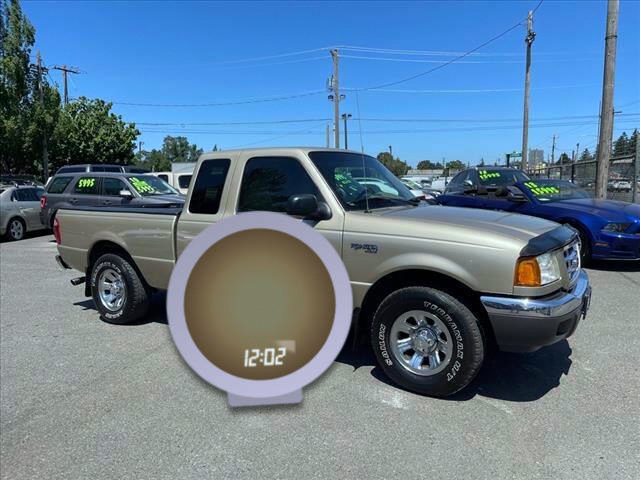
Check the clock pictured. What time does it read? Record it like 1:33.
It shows 12:02
